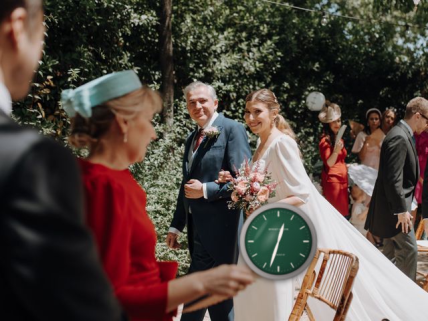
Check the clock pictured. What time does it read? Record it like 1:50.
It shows 12:33
